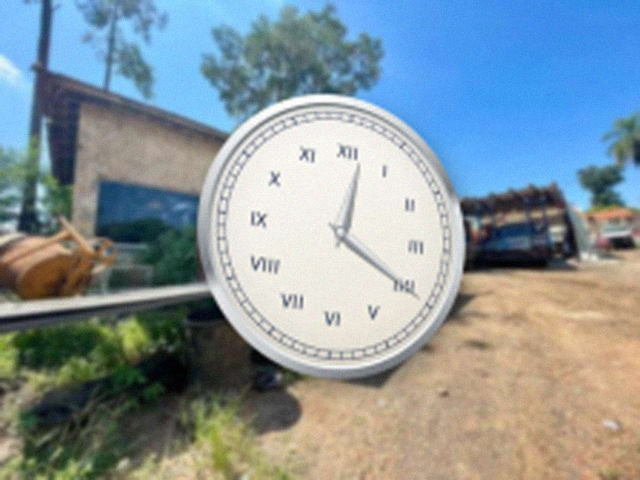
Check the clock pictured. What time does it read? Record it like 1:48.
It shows 12:20
